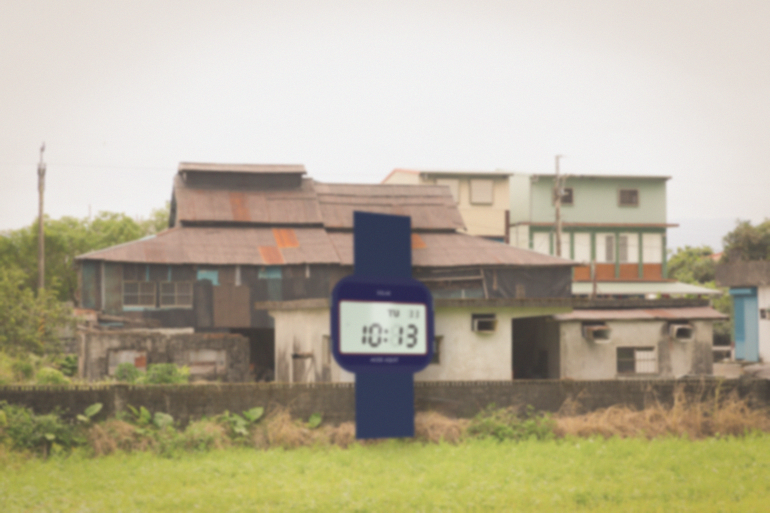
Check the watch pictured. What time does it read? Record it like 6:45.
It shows 10:13
